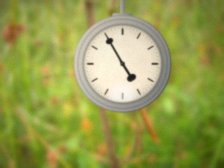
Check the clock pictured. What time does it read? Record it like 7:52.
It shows 4:55
